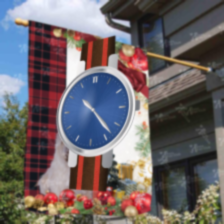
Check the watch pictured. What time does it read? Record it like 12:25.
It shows 10:23
